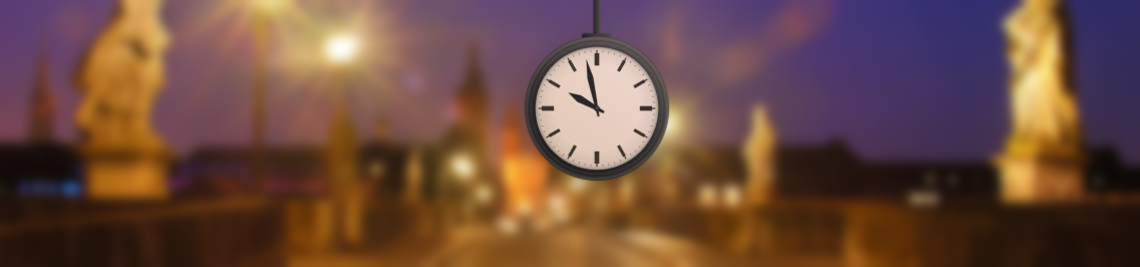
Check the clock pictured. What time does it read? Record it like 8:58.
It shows 9:58
